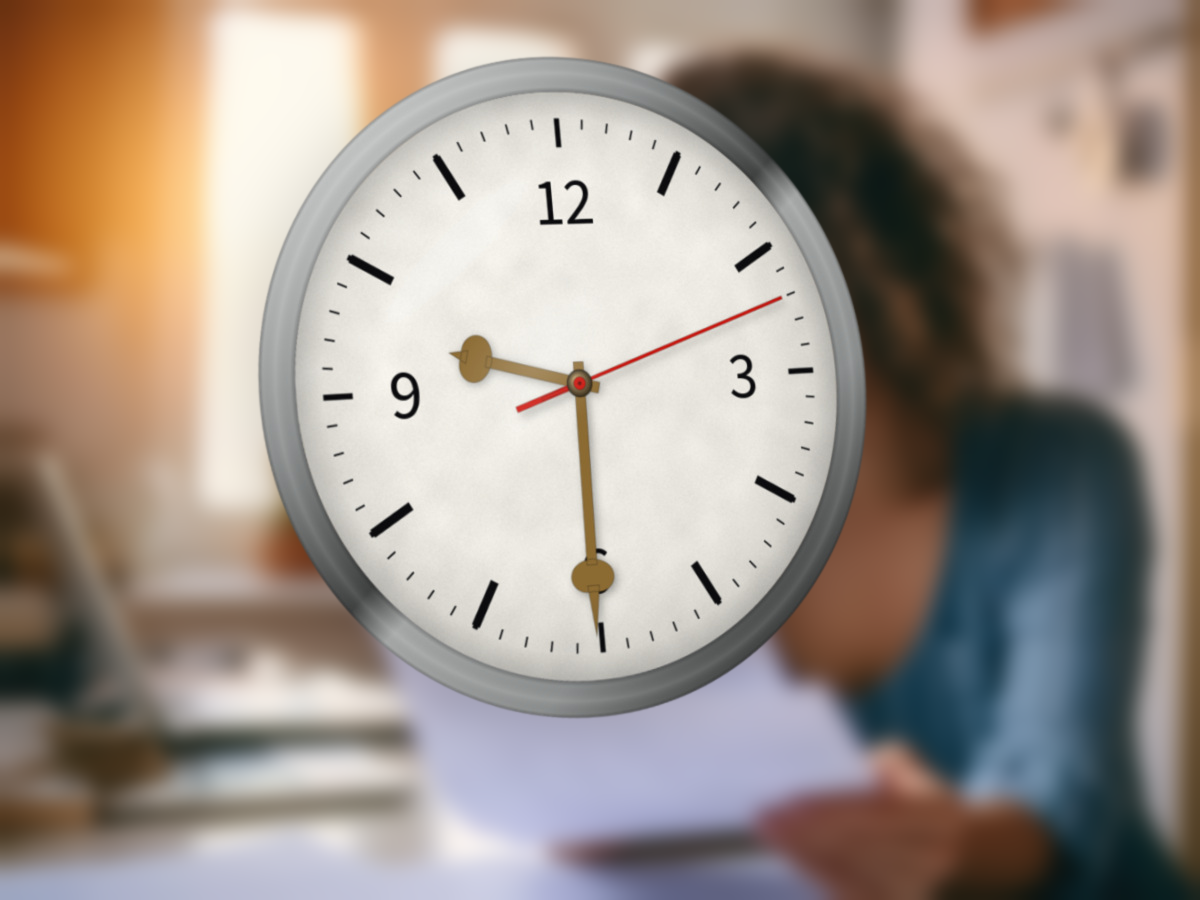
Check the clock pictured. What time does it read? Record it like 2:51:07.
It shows 9:30:12
